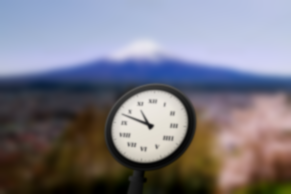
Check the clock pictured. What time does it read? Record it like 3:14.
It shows 10:48
